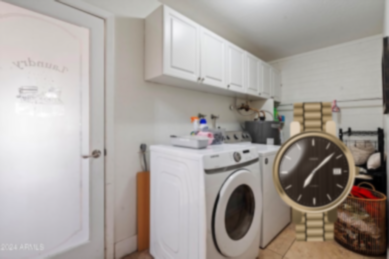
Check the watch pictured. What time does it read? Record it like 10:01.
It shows 7:08
